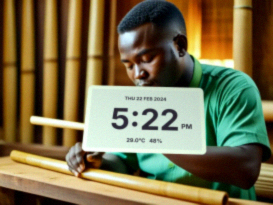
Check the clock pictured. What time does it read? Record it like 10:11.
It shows 5:22
